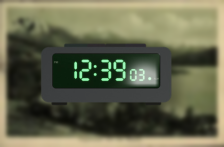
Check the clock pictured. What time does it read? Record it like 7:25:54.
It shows 12:39:03
